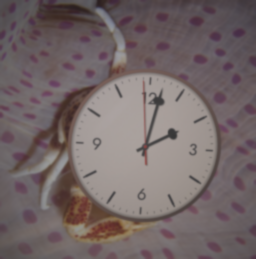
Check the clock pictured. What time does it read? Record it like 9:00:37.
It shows 2:01:59
